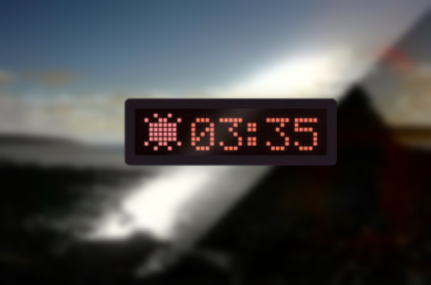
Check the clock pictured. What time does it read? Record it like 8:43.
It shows 3:35
